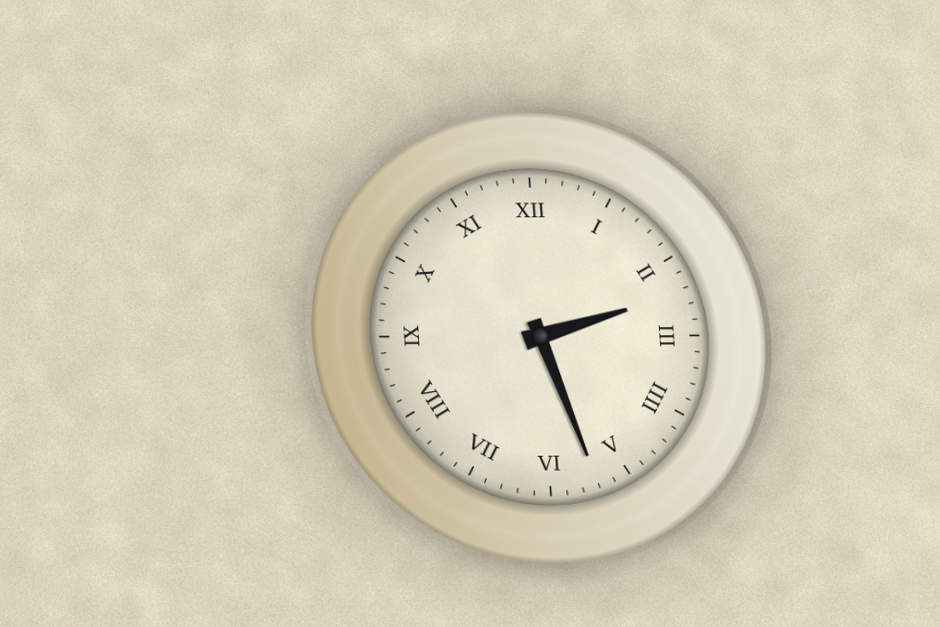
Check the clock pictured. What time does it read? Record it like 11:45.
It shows 2:27
